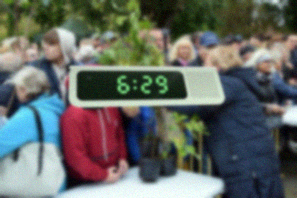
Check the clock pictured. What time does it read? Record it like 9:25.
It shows 6:29
